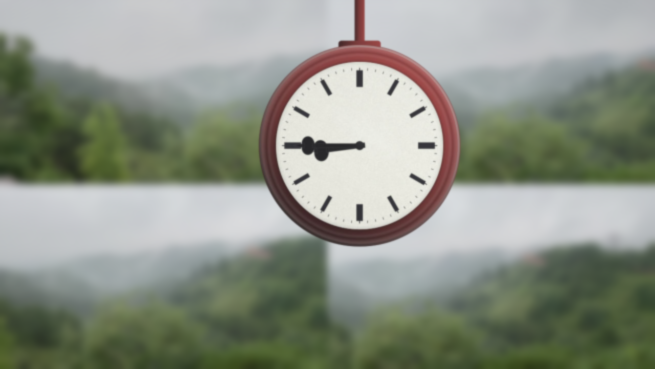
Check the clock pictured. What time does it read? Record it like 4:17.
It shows 8:45
